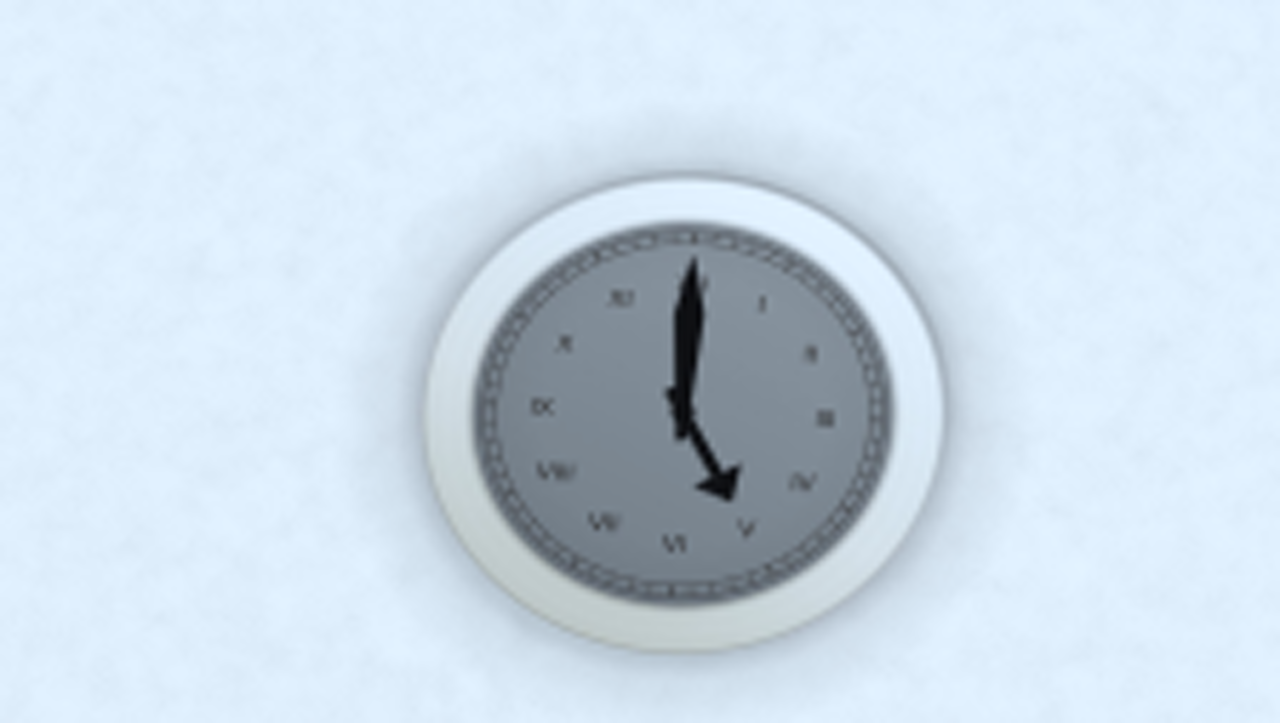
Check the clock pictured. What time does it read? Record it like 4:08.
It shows 5:00
